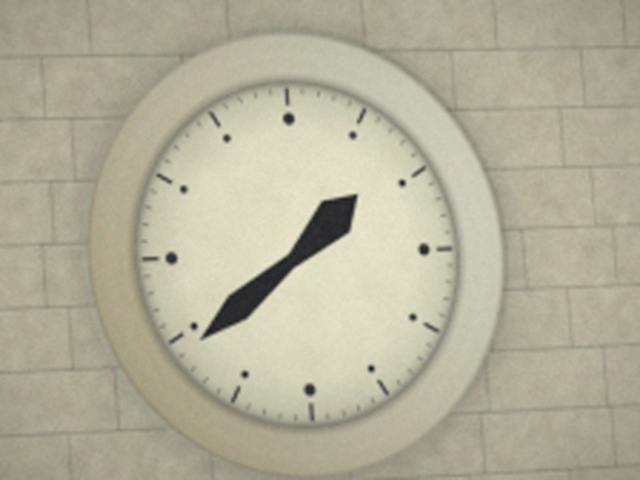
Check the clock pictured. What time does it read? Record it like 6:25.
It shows 1:39
